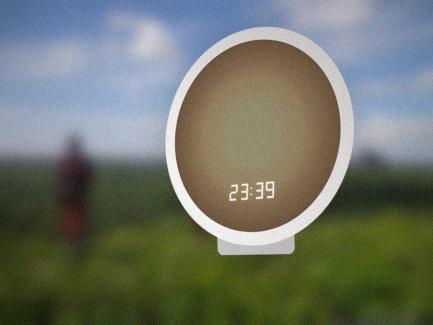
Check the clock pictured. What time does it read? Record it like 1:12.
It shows 23:39
